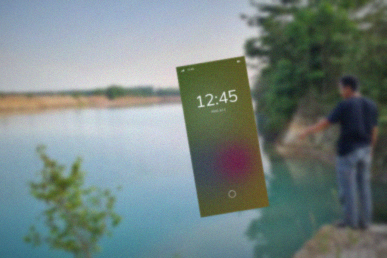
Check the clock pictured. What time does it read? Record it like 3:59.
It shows 12:45
